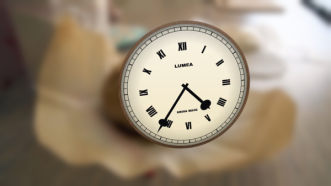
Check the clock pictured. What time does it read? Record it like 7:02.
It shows 4:36
